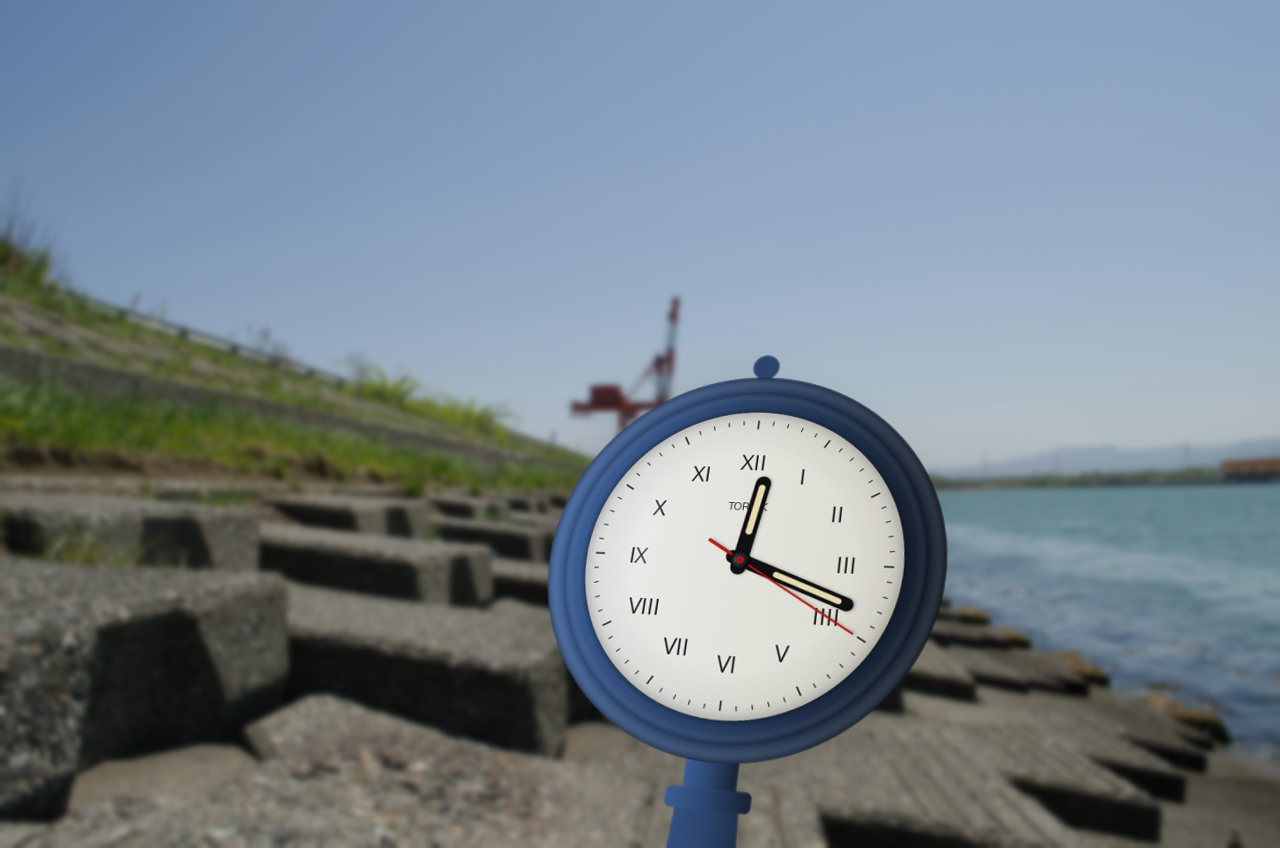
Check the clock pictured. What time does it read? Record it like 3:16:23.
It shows 12:18:20
